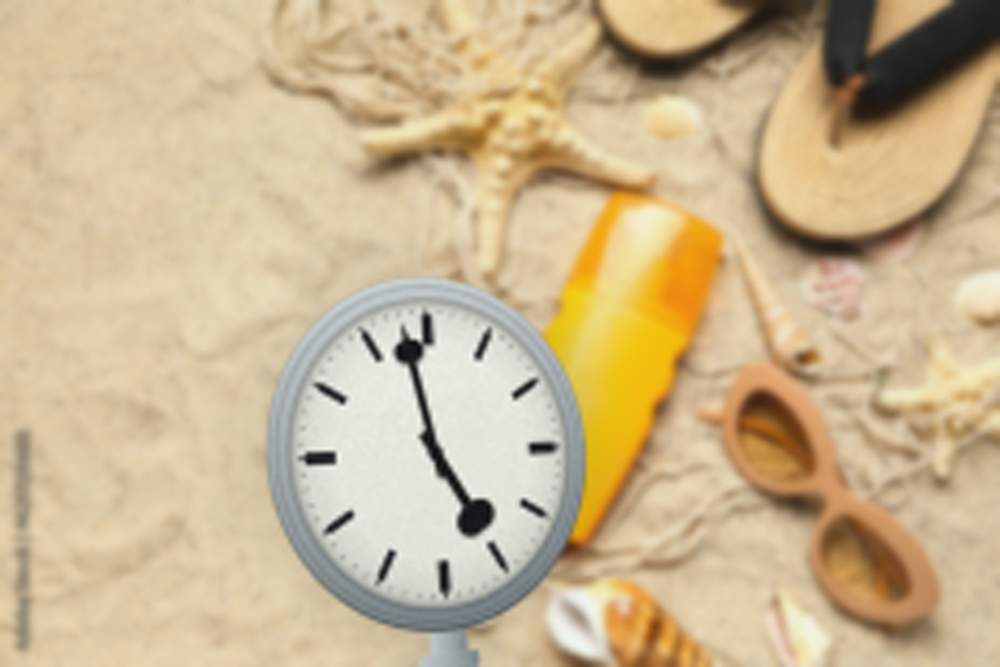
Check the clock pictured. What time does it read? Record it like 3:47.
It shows 4:58
